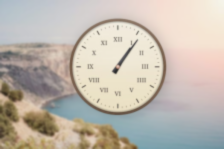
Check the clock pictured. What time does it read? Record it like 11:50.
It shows 1:06
